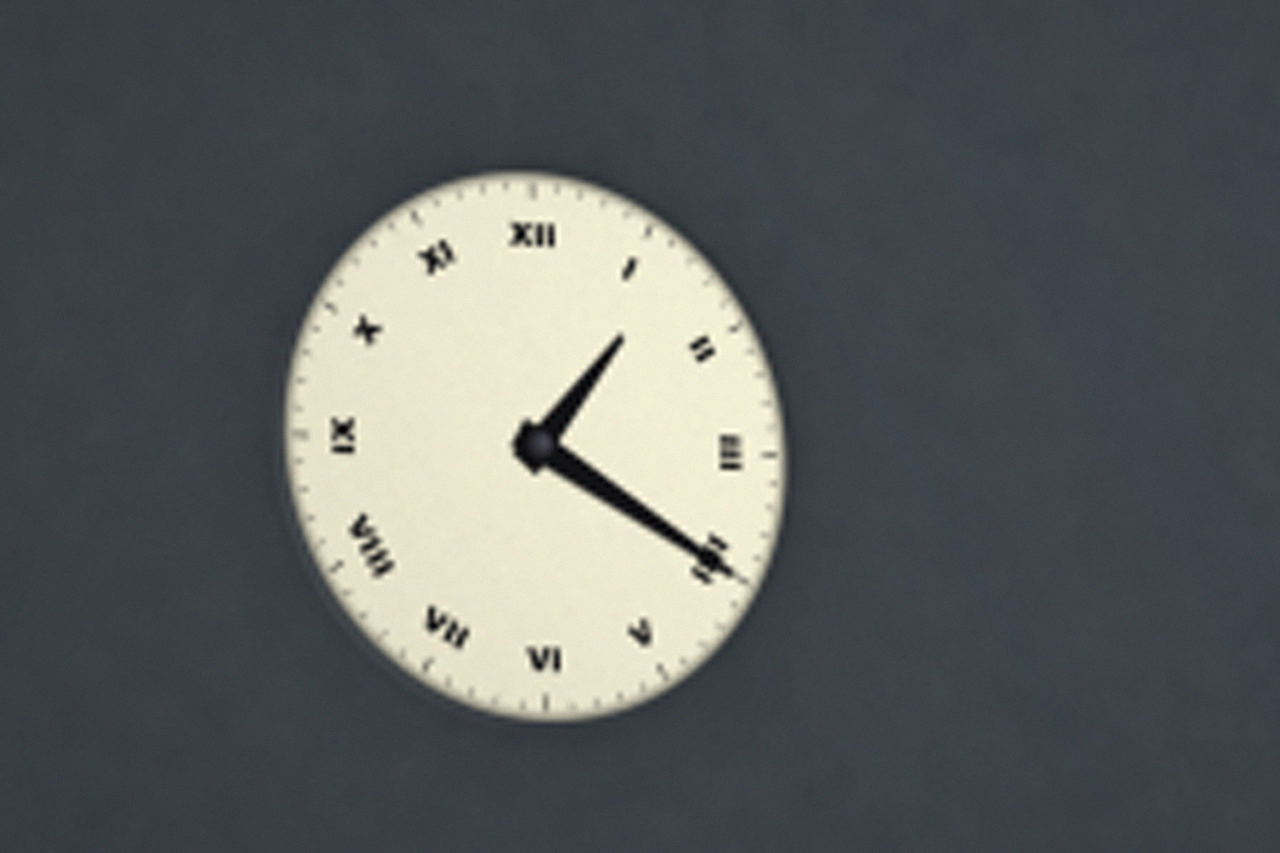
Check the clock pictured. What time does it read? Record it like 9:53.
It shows 1:20
